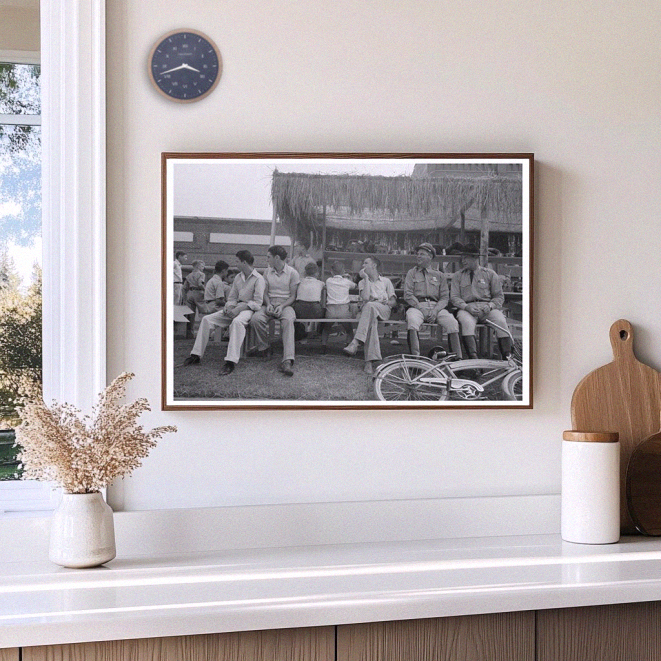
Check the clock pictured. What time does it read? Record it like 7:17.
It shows 3:42
